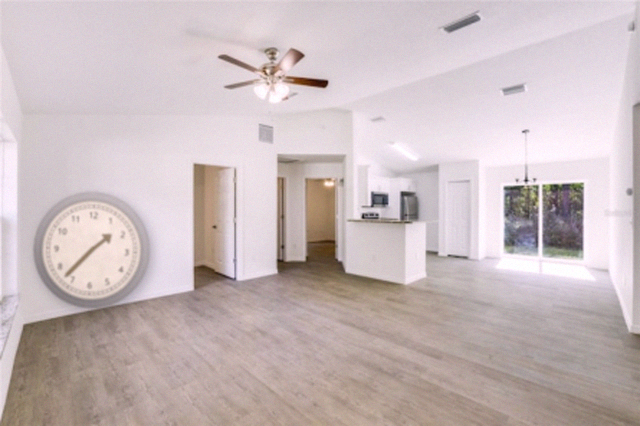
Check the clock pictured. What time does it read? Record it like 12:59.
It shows 1:37
